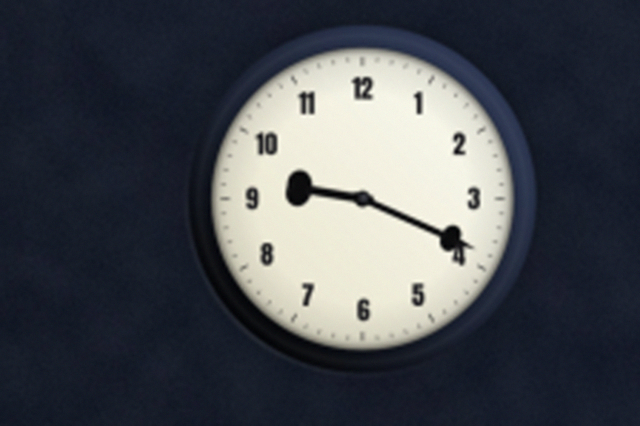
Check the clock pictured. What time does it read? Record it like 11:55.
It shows 9:19
